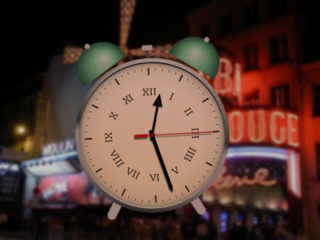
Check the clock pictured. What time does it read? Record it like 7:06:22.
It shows 12:27:15
